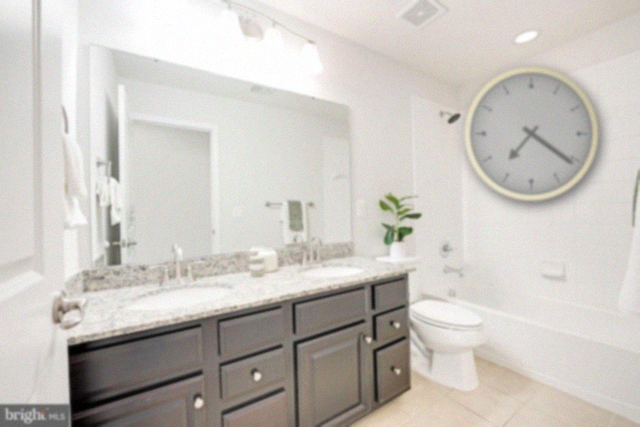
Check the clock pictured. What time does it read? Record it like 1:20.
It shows 7:21
